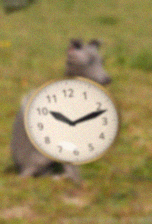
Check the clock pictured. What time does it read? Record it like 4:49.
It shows 10:12
